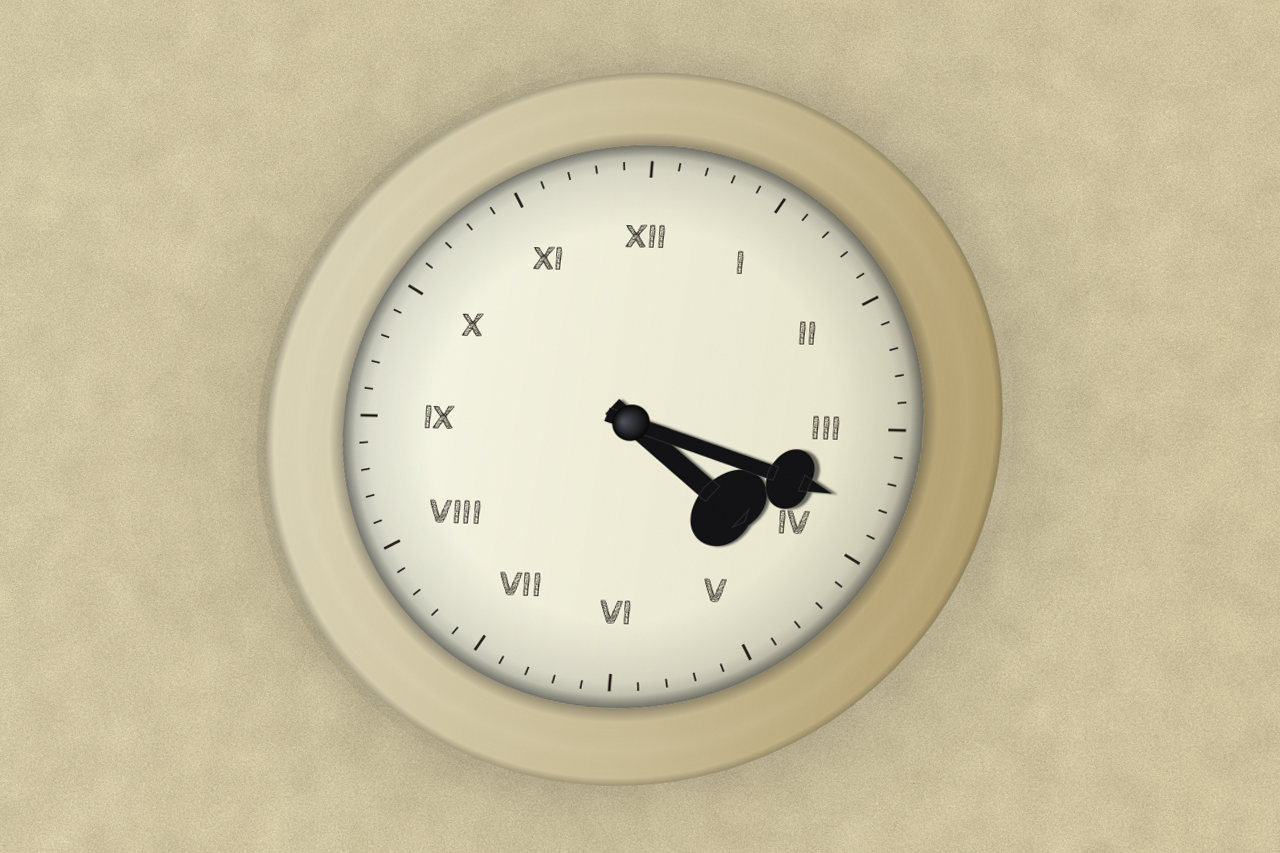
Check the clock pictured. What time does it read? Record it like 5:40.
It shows 4:18
